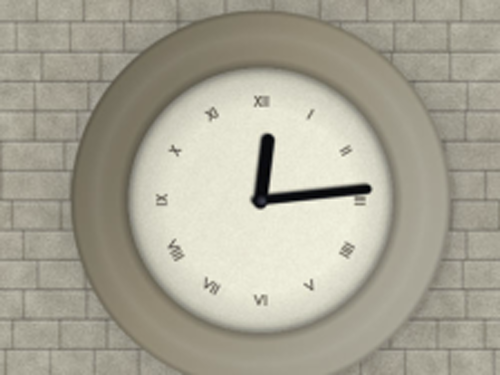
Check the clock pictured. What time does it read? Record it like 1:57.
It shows 12:14
